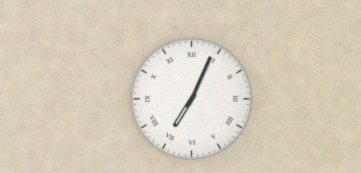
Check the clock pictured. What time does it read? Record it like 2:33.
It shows 7:04
